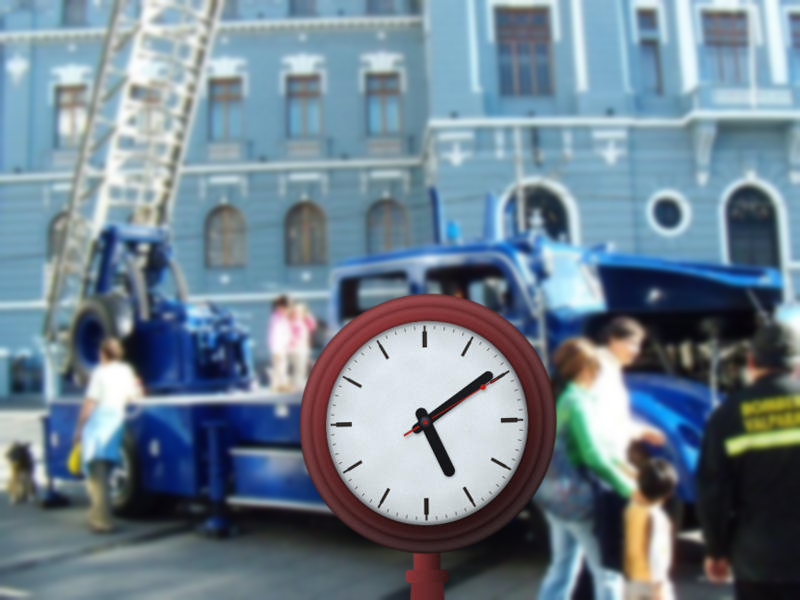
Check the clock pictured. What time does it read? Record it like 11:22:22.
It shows 5:09:10
